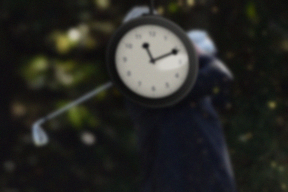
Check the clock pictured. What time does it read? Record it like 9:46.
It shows 11:11
